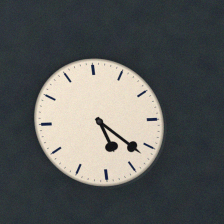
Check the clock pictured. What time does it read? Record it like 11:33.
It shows 5:22
